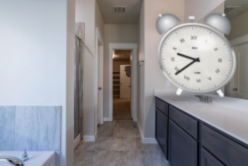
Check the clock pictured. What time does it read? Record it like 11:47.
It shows 9:39
